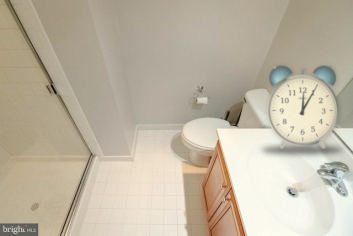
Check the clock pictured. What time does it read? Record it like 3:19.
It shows 12:05
